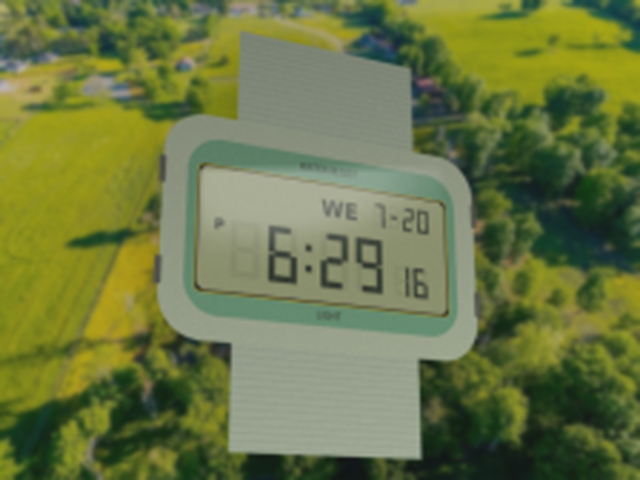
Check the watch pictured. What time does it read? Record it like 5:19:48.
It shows 6:29:16
